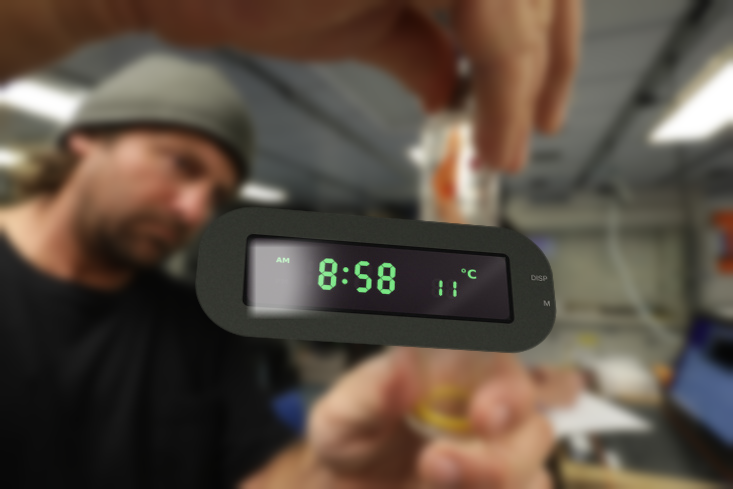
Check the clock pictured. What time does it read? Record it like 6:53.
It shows 8:58
